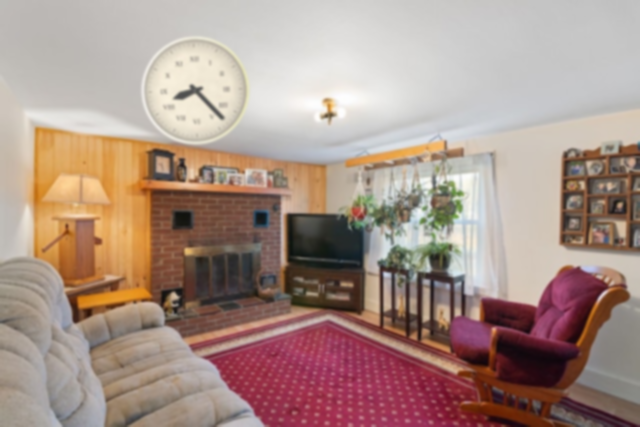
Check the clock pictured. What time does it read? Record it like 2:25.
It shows 8:23
